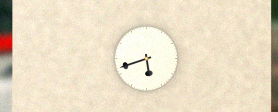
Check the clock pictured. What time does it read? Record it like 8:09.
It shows 5:42
